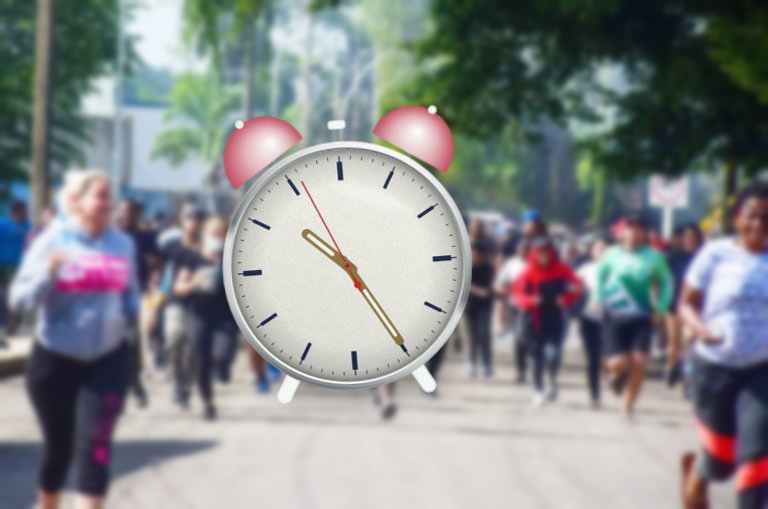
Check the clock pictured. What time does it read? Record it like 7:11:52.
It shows 10:24:56
